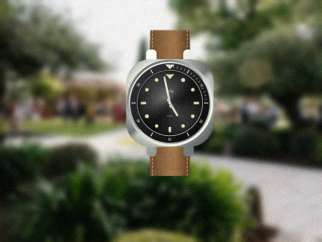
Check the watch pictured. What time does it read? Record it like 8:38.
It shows 4:58
